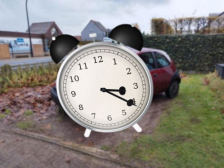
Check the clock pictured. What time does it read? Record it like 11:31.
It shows 3:21
